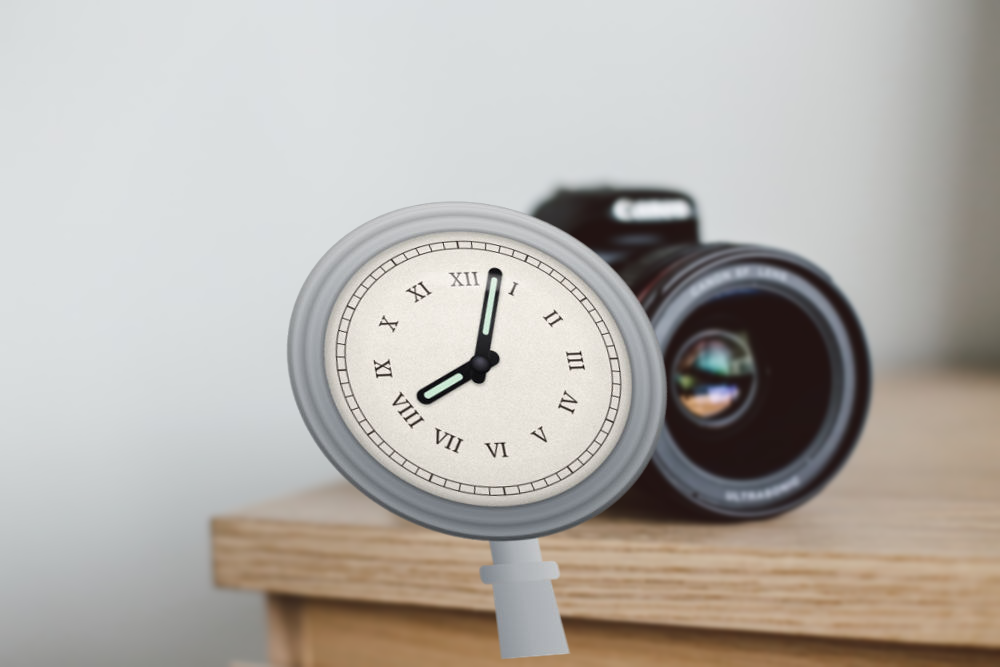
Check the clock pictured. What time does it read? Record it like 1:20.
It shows 8:03
